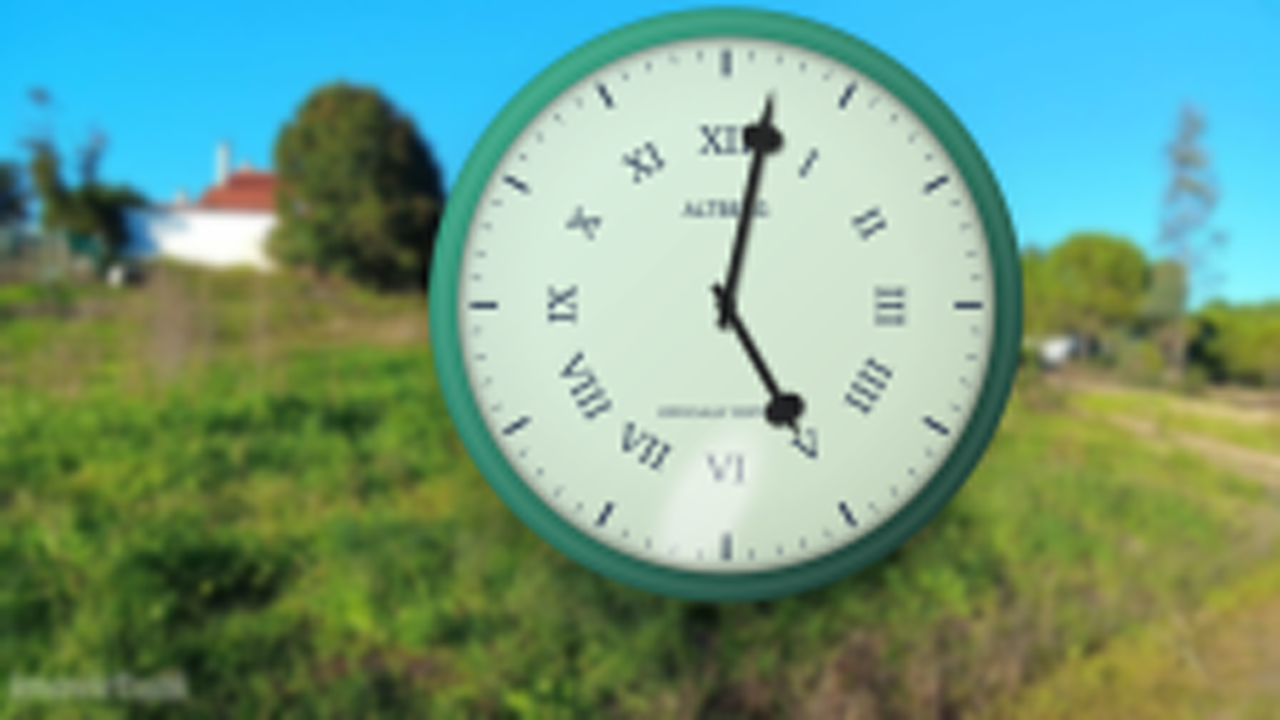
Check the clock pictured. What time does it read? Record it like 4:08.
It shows 5:02
